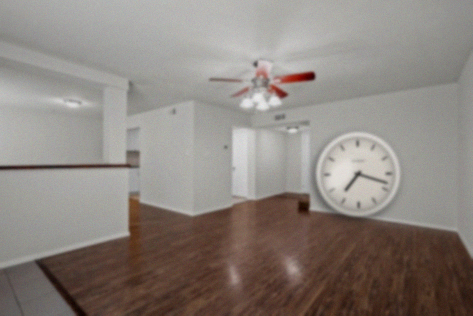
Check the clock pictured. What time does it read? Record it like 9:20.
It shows 7:18
